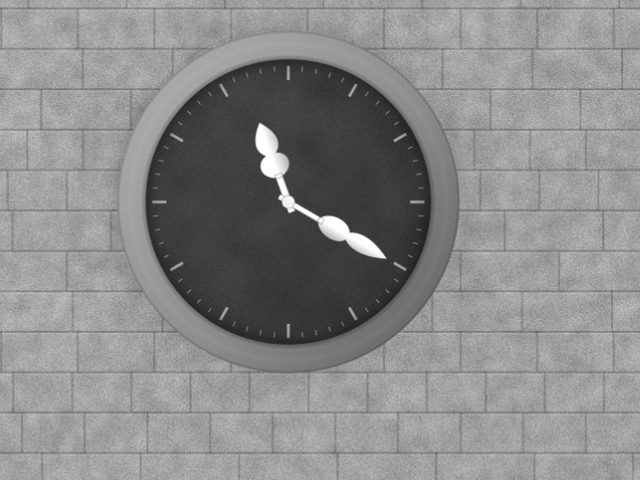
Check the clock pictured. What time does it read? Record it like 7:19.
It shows 11:20
